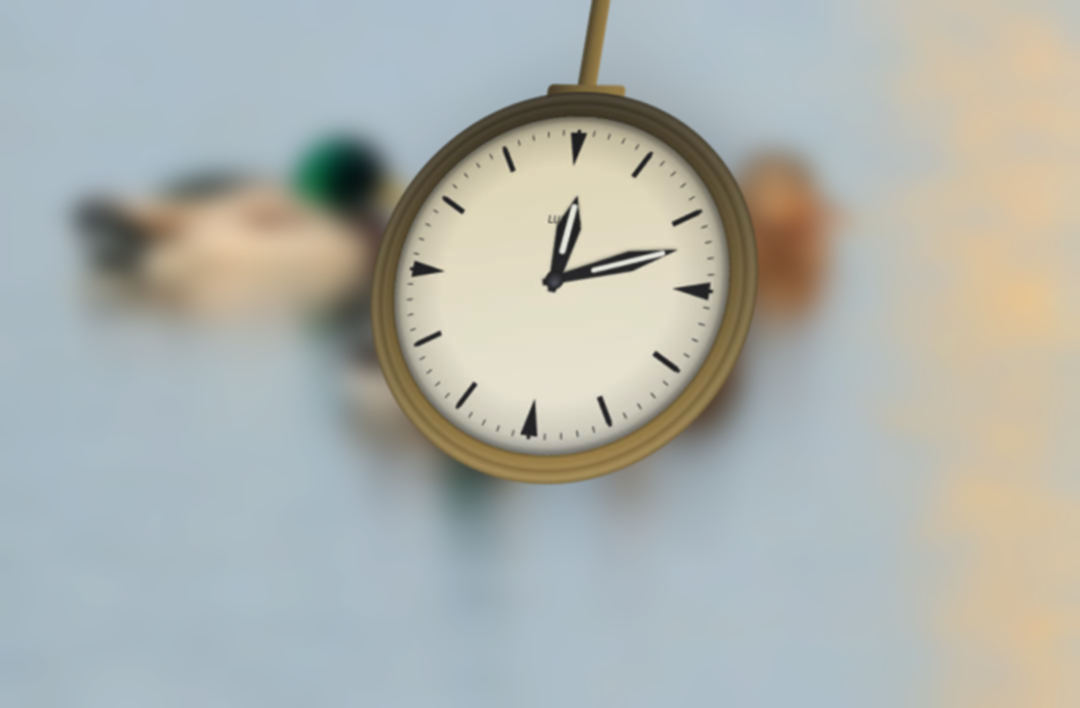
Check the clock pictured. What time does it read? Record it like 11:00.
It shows 12:12
